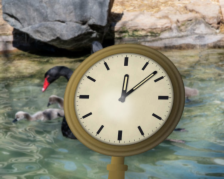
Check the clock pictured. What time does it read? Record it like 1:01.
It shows 12:08
